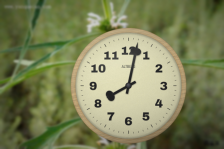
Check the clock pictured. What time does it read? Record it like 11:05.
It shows 8:02
